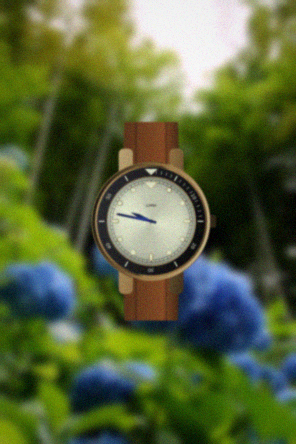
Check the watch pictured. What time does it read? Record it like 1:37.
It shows 9:47
